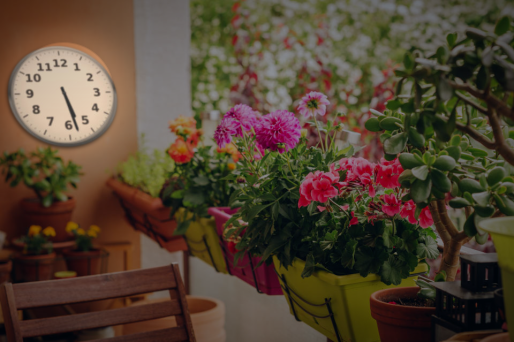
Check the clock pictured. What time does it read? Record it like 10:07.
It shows 5:28
